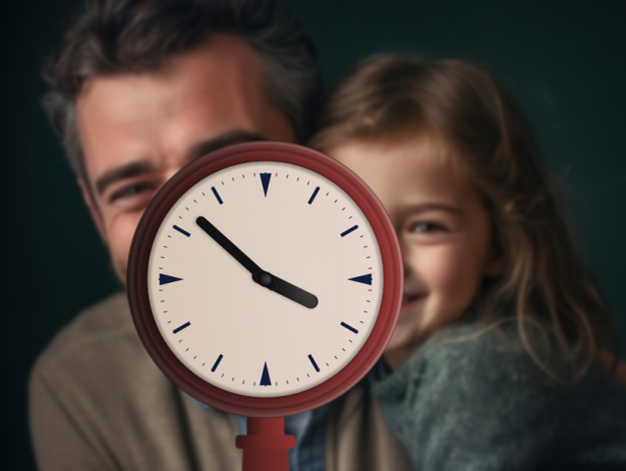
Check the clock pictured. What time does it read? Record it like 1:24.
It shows 3:52
